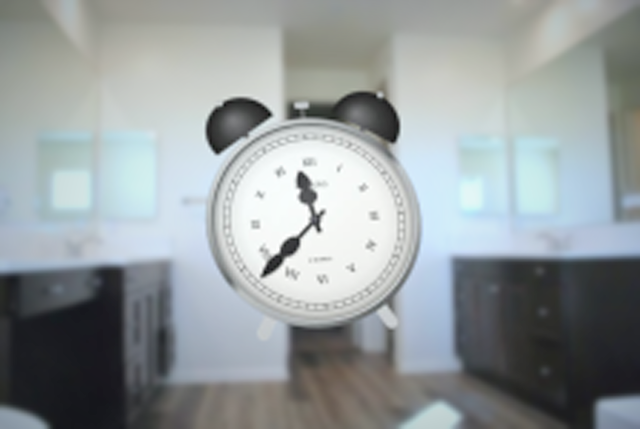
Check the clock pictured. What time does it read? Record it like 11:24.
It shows 11:38
